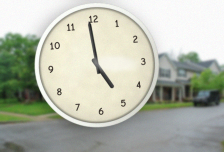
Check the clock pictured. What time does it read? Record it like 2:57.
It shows 4:59
